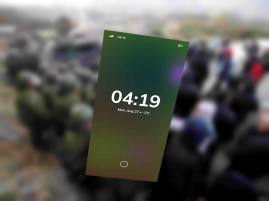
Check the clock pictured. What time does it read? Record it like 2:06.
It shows 4:19
